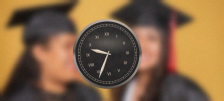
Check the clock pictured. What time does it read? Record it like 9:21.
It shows 9:34
